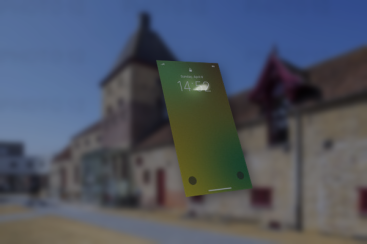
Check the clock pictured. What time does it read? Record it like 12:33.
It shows 14:52
